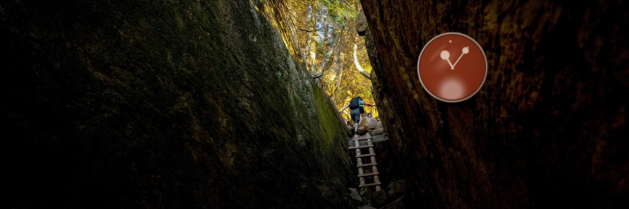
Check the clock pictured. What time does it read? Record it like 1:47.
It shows 11:07
